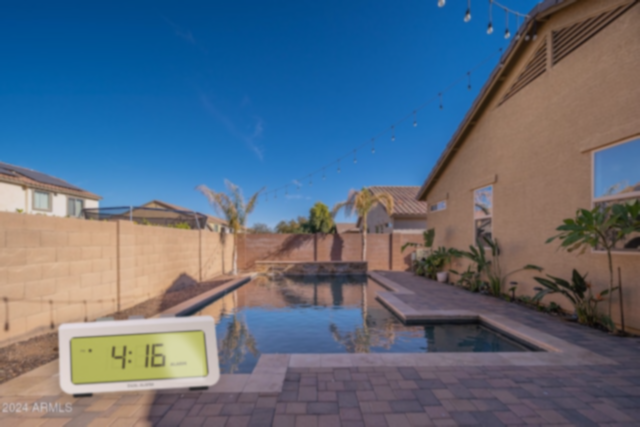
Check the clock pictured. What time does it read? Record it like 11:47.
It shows 4:16
